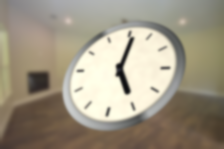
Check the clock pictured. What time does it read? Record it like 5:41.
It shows 5:01
